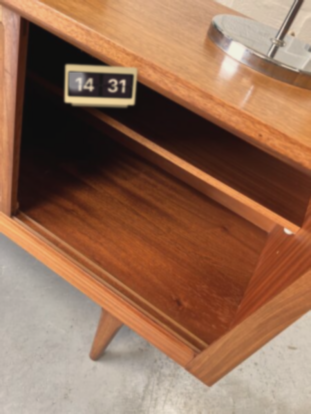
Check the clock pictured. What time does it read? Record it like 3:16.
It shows 14:31
